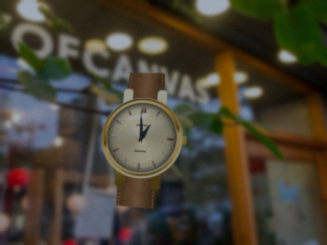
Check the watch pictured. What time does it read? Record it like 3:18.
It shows 12:59
